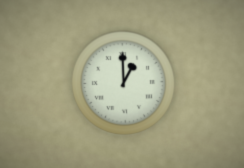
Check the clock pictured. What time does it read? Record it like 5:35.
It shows 1:00
